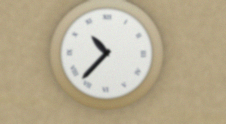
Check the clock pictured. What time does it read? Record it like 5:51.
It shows 10:37
